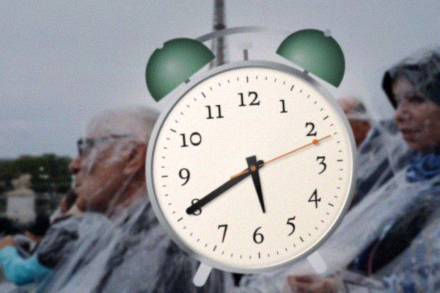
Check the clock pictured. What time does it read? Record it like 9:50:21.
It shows 5:40:12
